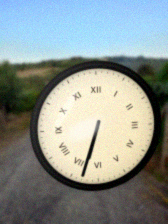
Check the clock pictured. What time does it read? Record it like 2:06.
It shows 6:33
